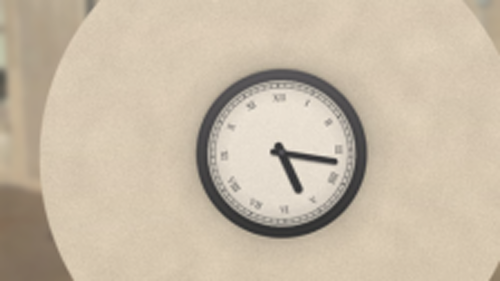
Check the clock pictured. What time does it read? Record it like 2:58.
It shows 5:17
